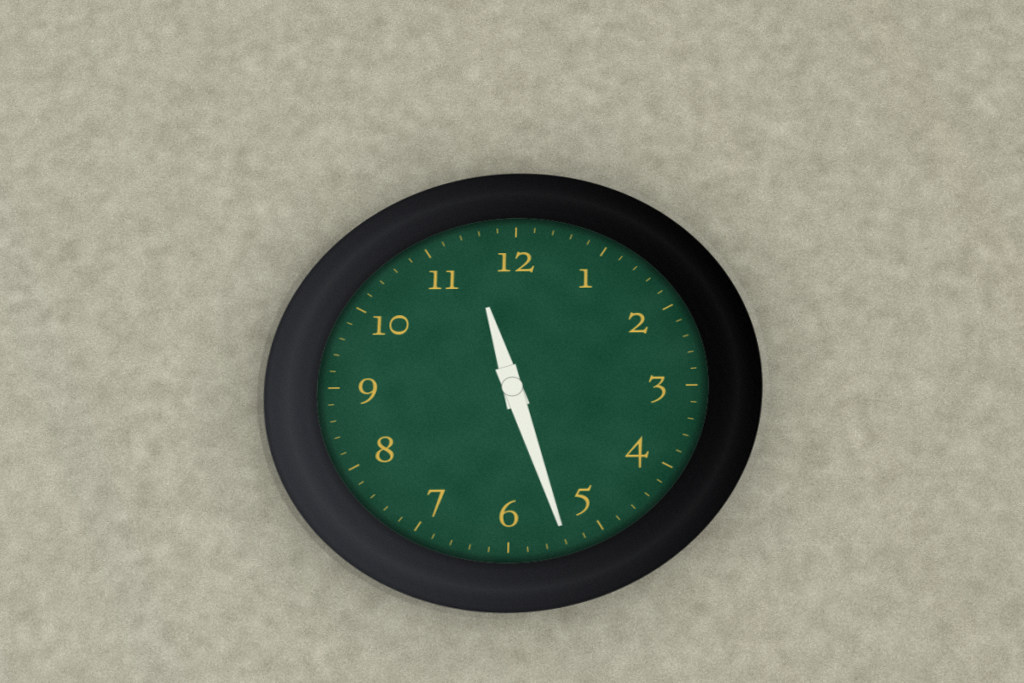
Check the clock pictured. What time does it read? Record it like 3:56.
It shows 11:27
